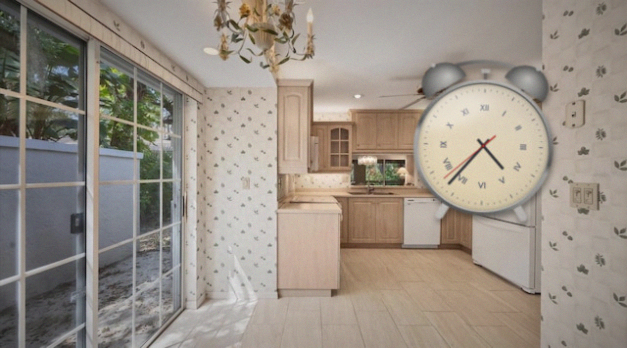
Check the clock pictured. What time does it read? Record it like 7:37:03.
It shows 4:36:38
